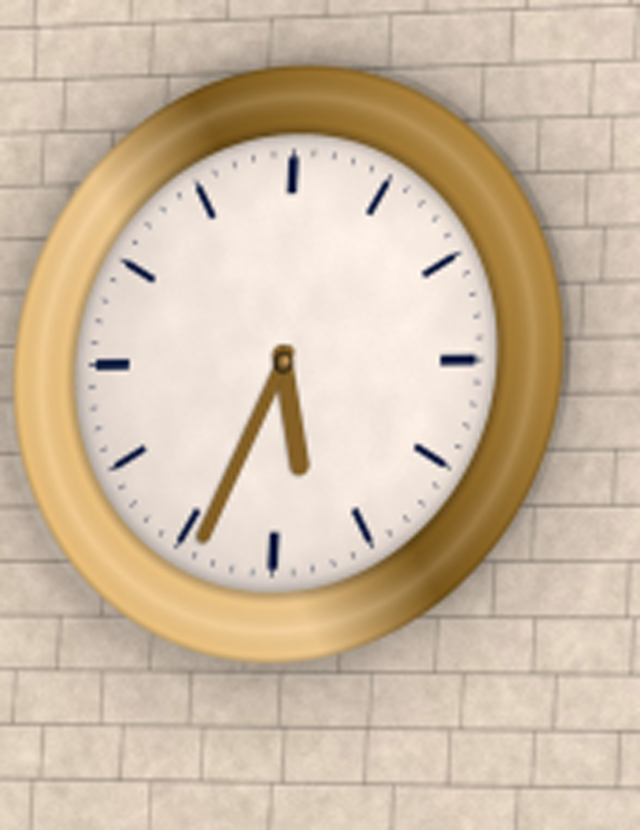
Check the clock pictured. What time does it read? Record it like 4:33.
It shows 5:34
